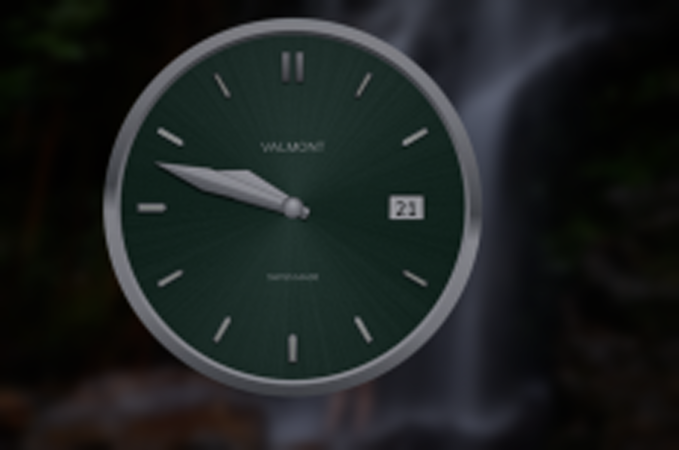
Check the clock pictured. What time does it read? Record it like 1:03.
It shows 9:48
